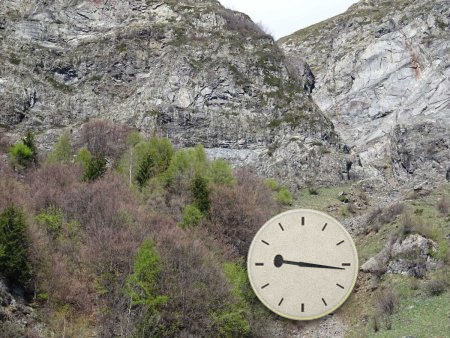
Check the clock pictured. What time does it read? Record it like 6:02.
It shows 9:16
